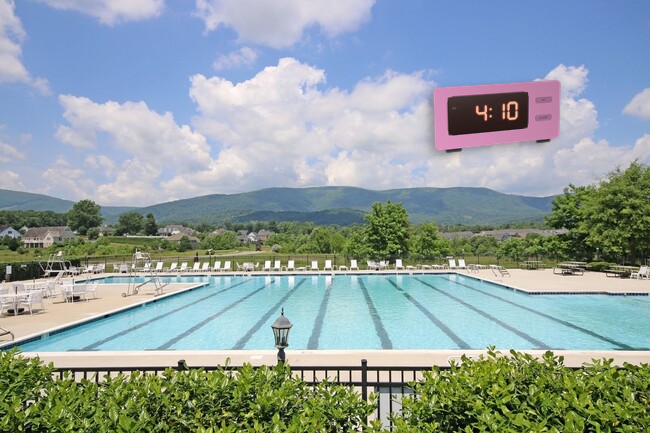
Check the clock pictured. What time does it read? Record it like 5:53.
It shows 4:10
